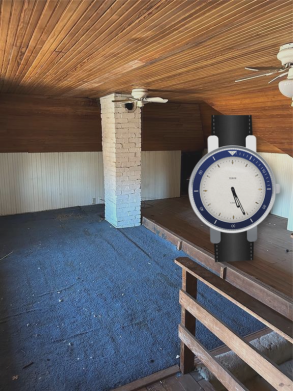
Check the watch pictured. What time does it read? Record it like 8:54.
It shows 5:26
